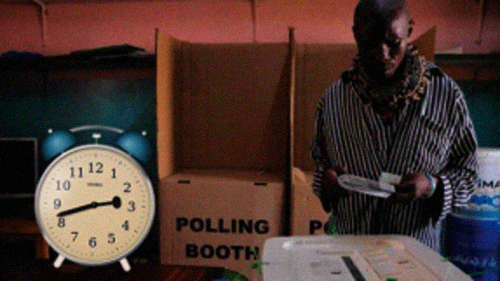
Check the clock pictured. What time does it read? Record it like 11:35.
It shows 2:42
